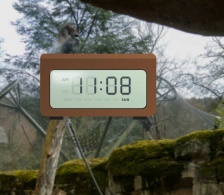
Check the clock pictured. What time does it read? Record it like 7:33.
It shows 11:08
